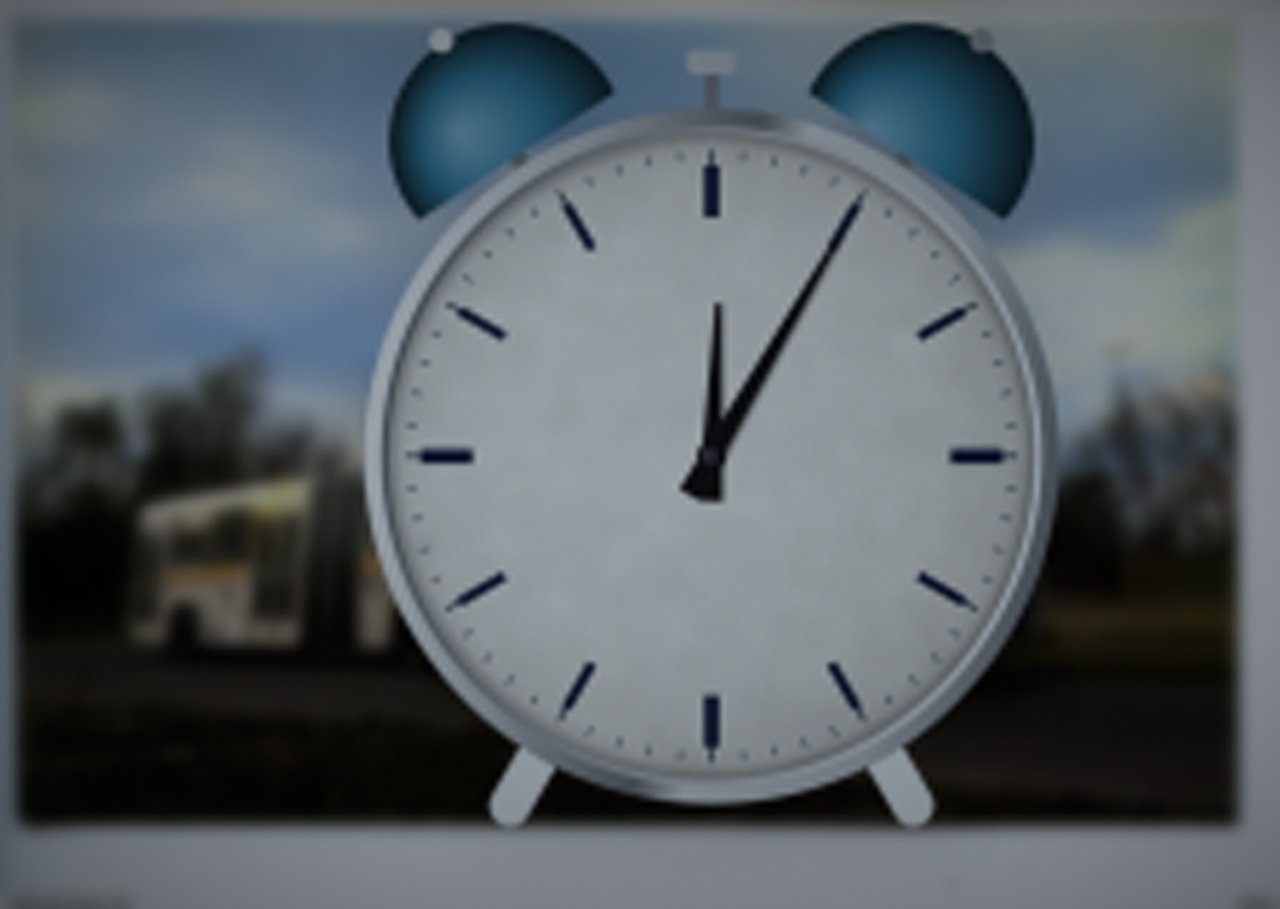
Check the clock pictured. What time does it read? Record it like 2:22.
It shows 12:05
